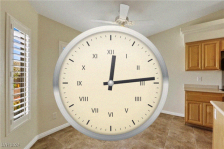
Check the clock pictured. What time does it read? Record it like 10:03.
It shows 12:14
